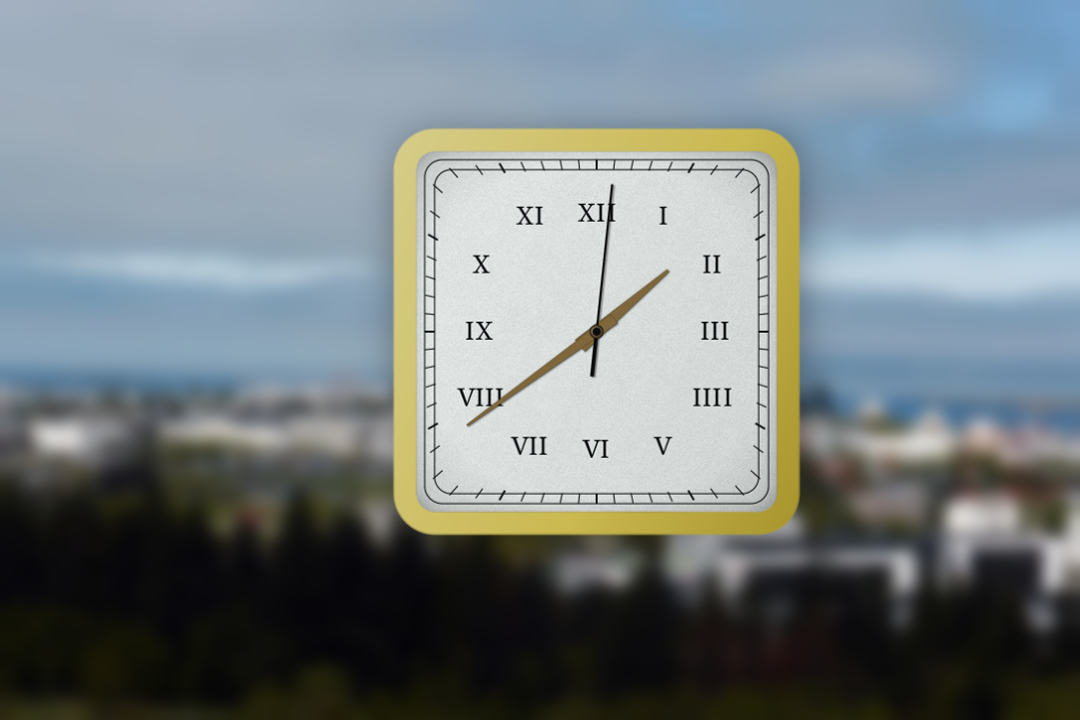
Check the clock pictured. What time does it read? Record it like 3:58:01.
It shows 1:39:01
